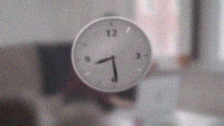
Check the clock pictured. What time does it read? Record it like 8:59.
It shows 8:29
